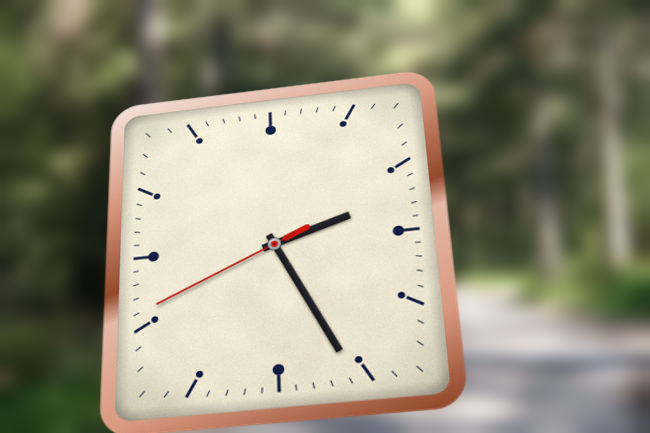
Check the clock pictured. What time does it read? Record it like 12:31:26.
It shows 2:25:41
